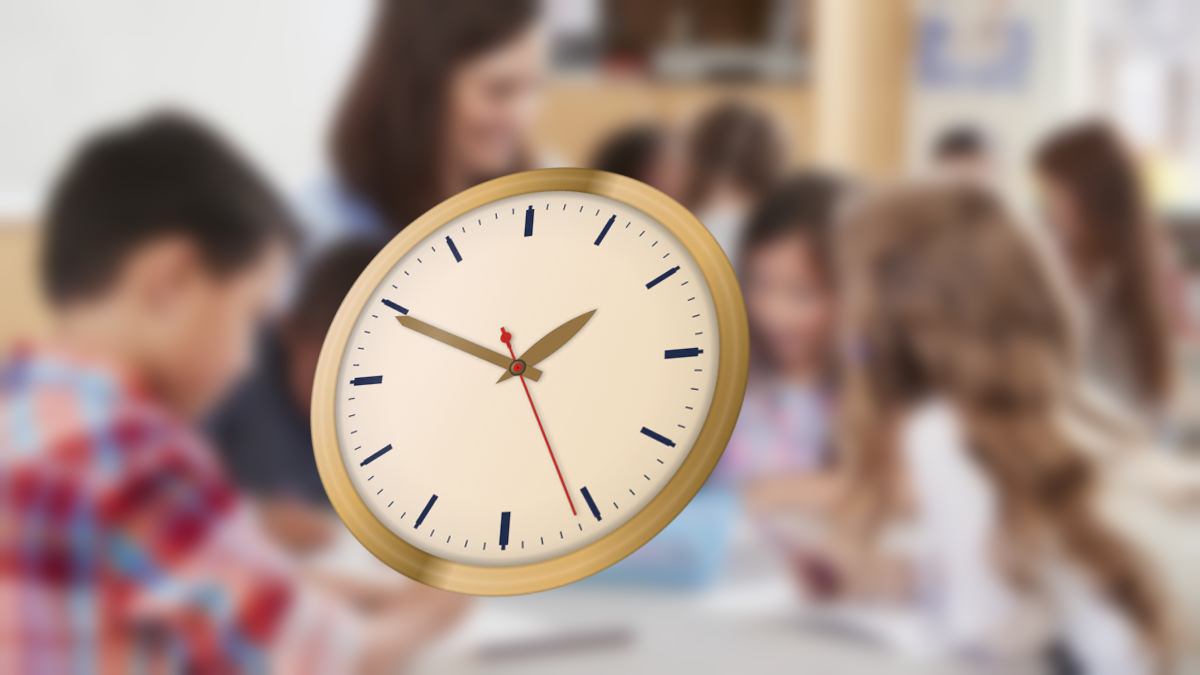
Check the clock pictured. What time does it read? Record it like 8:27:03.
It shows 1:49:26
